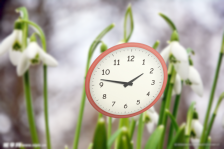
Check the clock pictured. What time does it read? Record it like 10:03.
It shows 1:47
